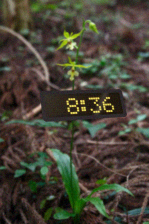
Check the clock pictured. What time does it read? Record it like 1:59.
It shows 8:36
